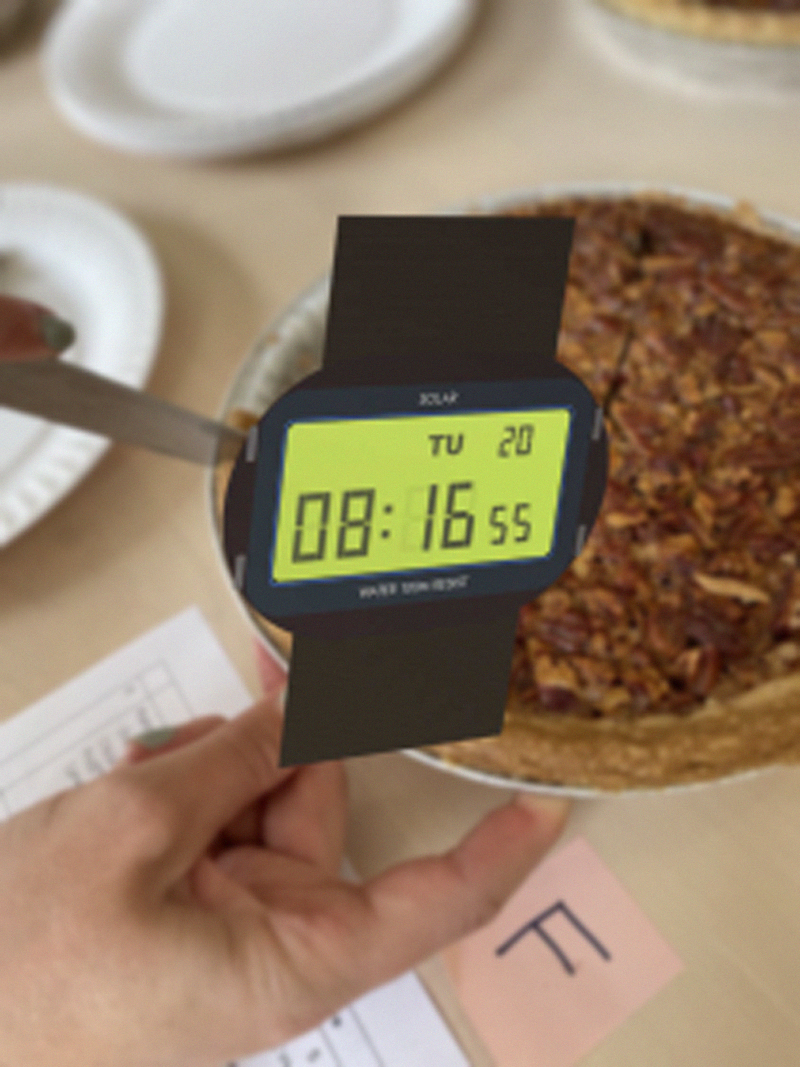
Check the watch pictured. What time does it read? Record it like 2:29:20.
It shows 8:16:55
